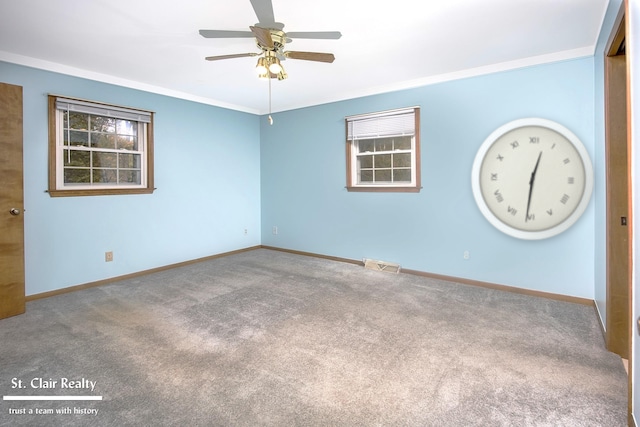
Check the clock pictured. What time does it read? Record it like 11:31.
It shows 12:31
